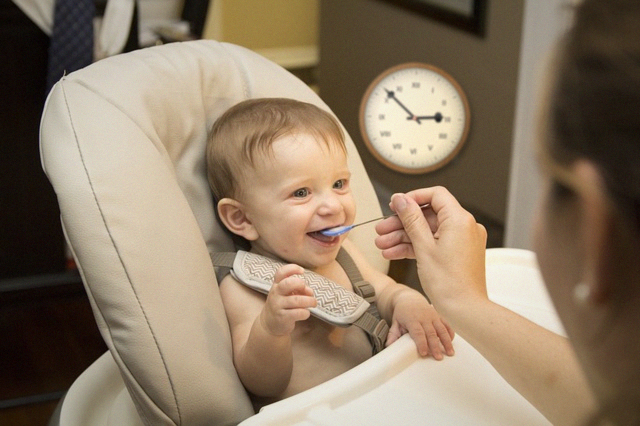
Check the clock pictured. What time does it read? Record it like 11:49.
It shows 2:52
